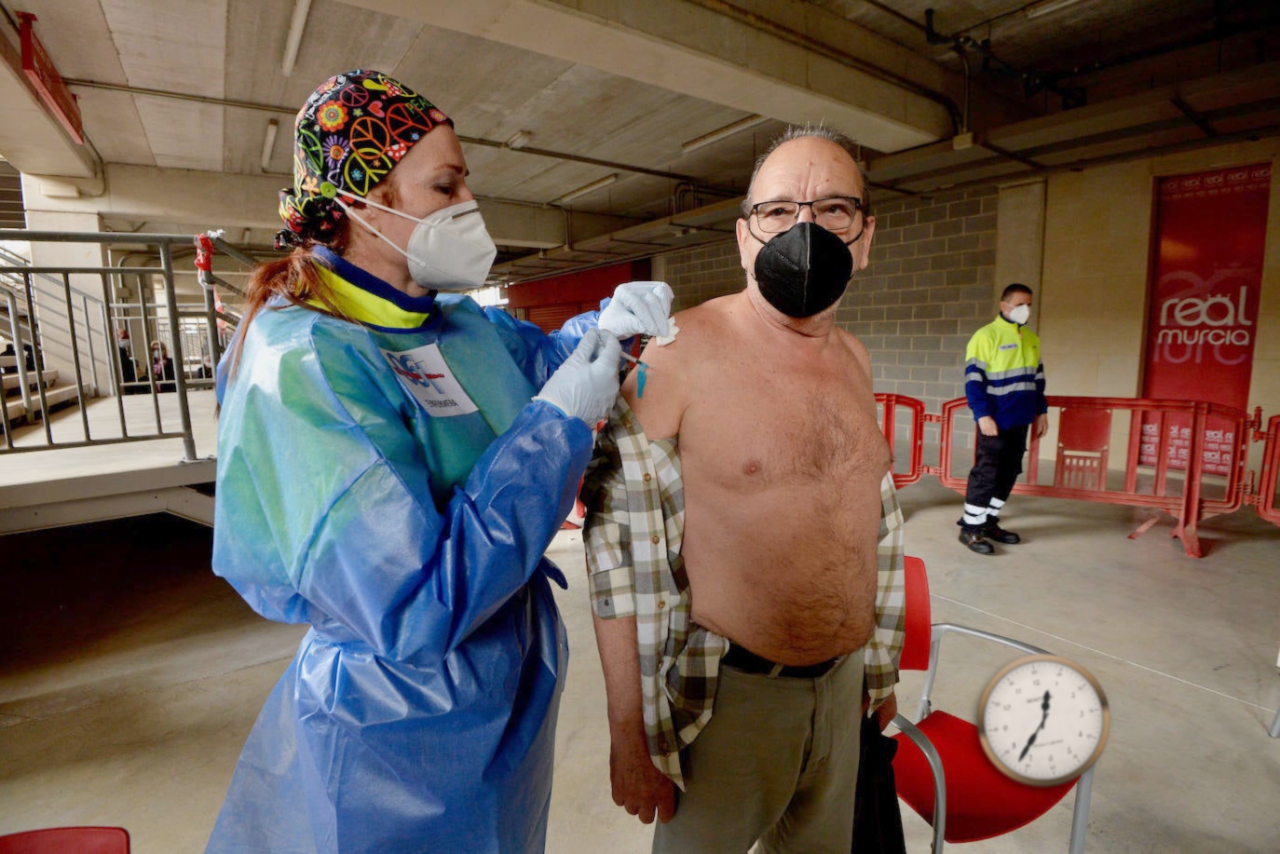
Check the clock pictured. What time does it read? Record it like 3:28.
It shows 12:37
